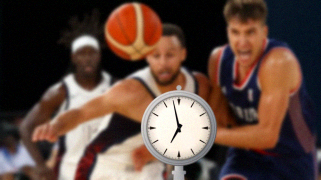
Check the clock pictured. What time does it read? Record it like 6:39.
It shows 6:58
